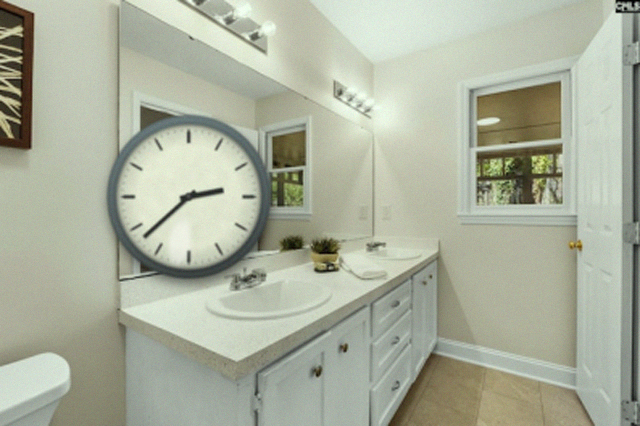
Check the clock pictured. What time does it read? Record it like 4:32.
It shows 2:38
